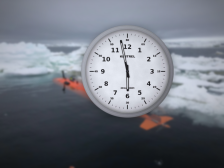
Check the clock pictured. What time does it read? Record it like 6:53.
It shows 5:58
